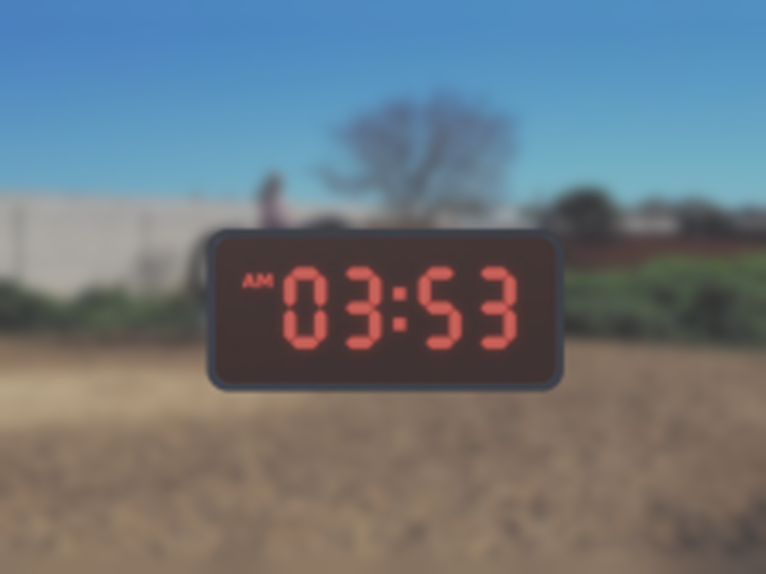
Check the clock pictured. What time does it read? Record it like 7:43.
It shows 3:53
